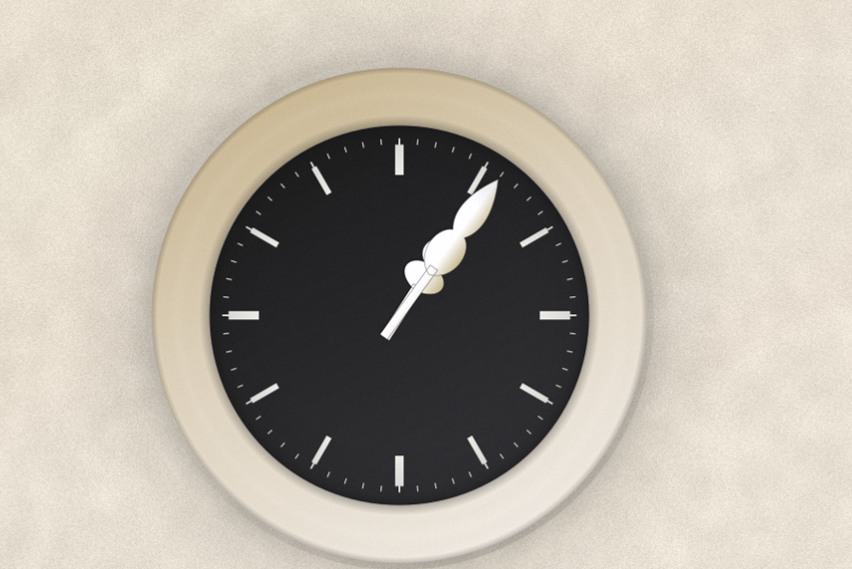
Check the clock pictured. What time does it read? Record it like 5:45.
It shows 1:06
